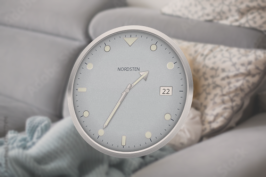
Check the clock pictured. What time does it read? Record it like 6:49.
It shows 1:35
